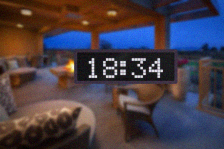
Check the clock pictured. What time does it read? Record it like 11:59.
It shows 18:34
